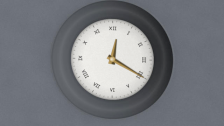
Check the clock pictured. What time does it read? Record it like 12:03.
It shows 12:20
